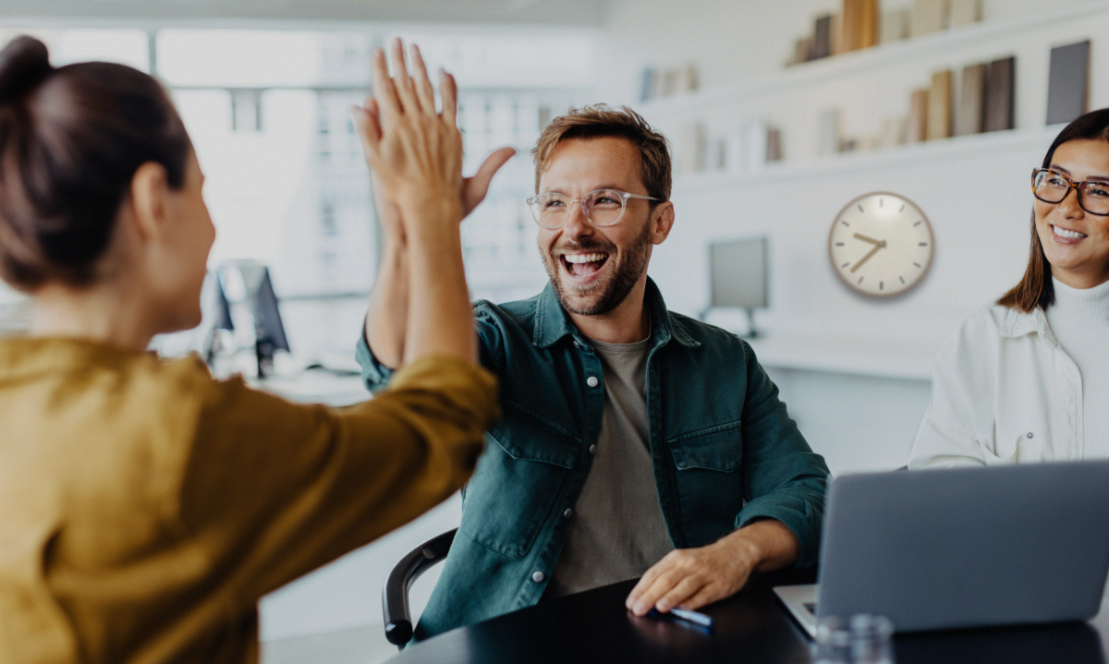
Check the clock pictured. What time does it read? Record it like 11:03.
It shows 9:38
